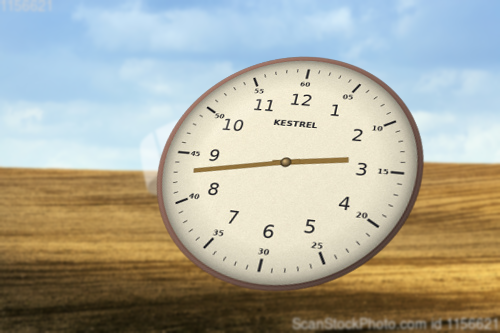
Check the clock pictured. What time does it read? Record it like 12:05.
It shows 2:43
